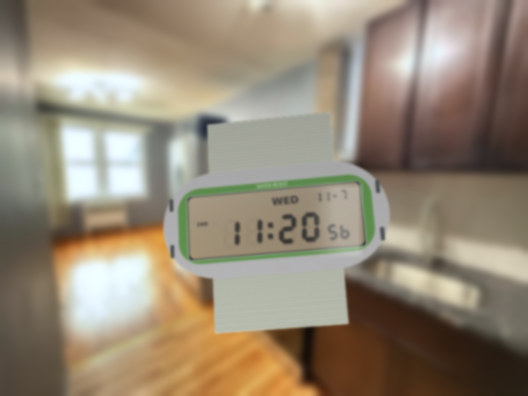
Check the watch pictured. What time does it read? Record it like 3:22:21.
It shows 11:20:56
